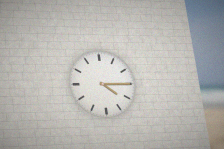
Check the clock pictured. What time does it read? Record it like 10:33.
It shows 4:15
